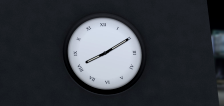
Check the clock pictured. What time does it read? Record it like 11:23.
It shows 8:10
